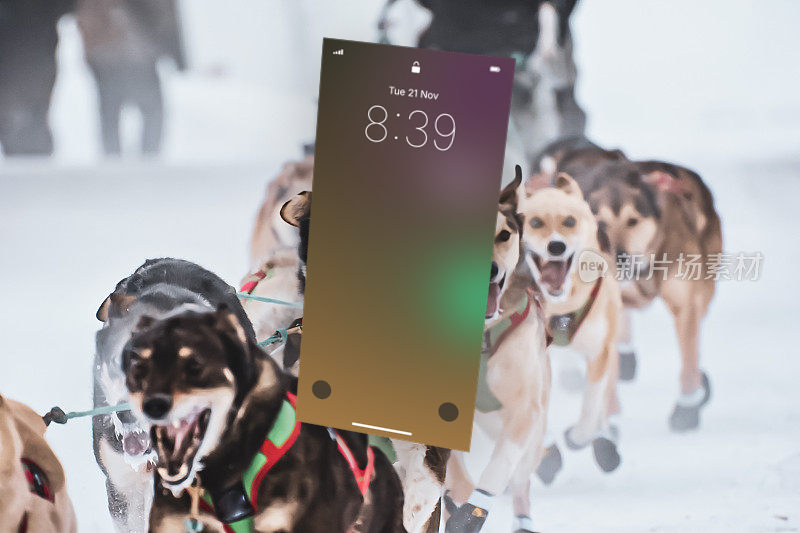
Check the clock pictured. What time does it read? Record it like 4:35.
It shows 8:39
